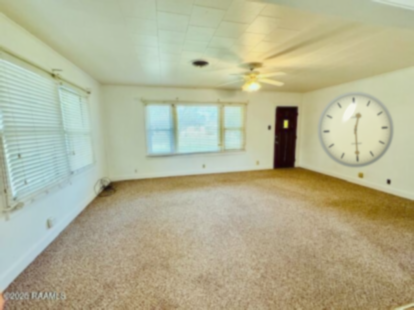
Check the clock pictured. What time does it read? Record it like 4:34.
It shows 12:30
